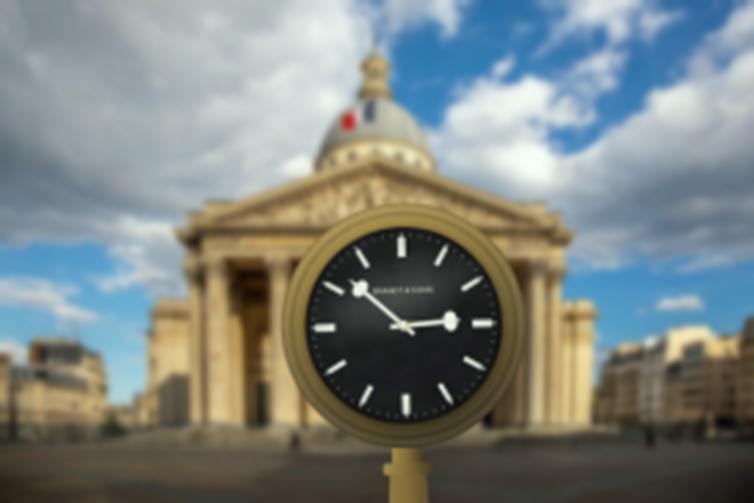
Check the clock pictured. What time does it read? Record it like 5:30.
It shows 2:52
